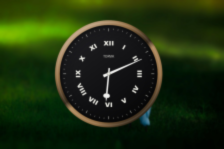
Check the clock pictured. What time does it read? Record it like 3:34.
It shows 6:11
